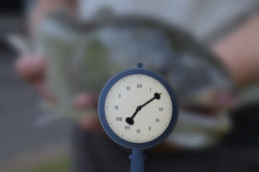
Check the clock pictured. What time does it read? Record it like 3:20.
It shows 7:09
